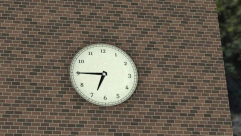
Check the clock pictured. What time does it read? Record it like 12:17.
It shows 6:45
